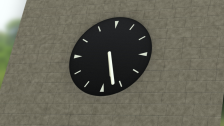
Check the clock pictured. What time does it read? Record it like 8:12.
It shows 5:27
